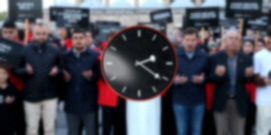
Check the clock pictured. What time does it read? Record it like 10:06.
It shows 2:21
